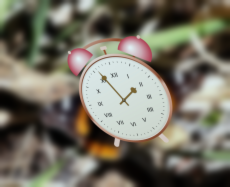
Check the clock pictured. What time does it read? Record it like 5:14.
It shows 1:56
